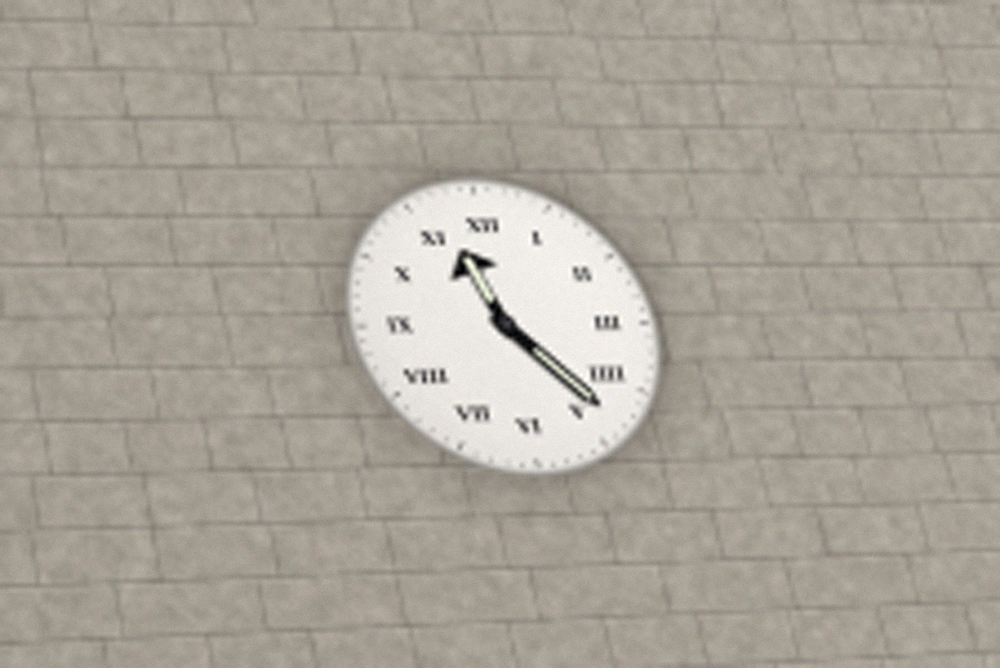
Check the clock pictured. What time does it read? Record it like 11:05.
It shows 11:23
